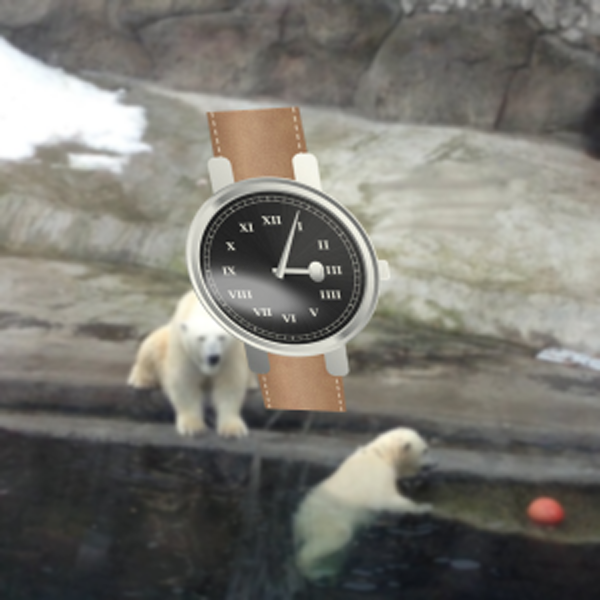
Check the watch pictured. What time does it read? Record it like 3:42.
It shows 3:04
